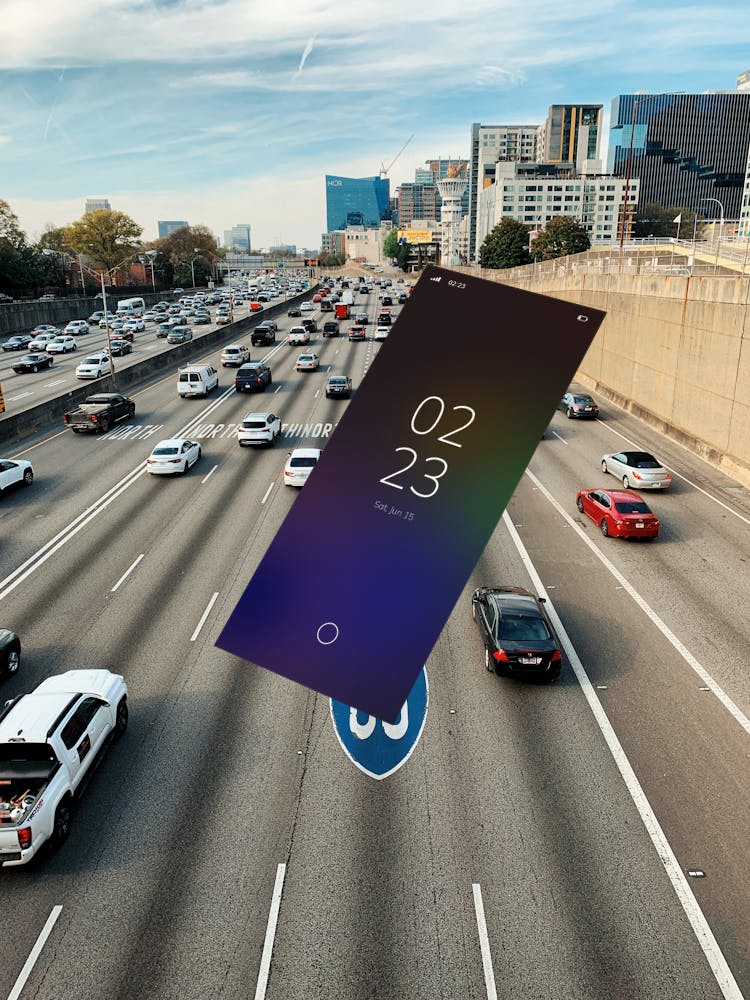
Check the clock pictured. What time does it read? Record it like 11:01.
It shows 2:23
